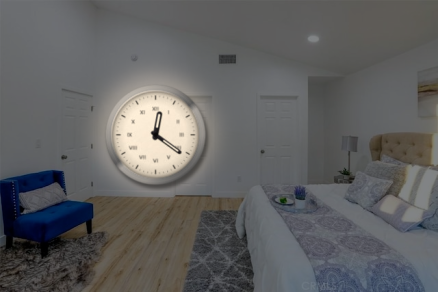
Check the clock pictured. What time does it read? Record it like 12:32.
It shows 12:21
